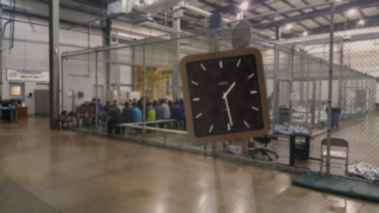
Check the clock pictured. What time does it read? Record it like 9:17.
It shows 1:29
